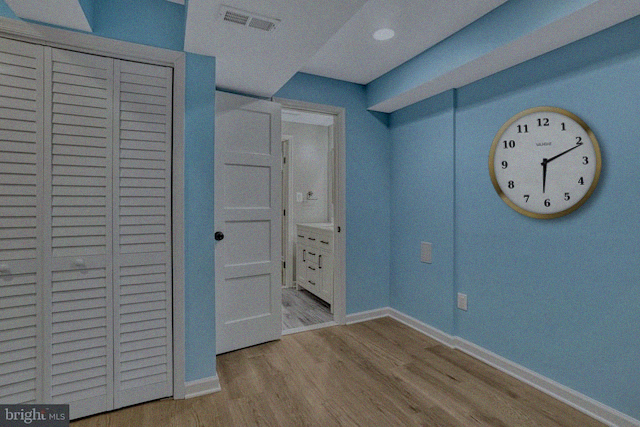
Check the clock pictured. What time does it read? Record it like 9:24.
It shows 6:11
